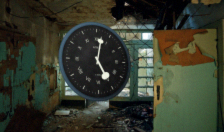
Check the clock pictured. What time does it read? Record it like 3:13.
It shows 5:02
